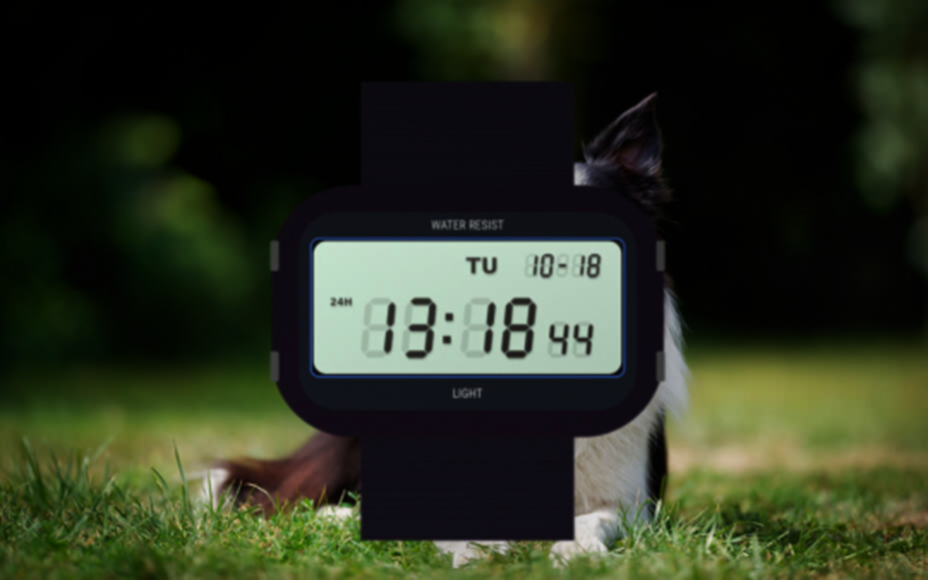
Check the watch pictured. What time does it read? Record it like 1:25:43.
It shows 13:18:44
